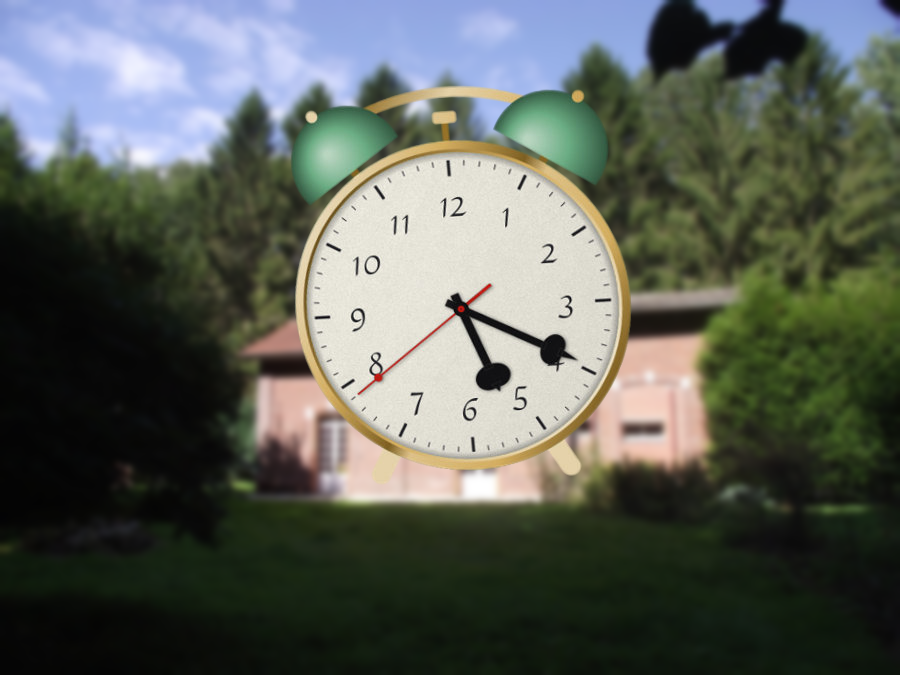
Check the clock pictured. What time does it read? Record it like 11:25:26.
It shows 5:19:39
